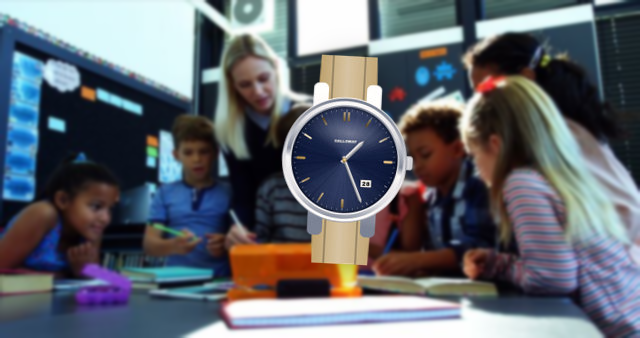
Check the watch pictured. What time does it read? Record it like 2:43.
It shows 1:26
